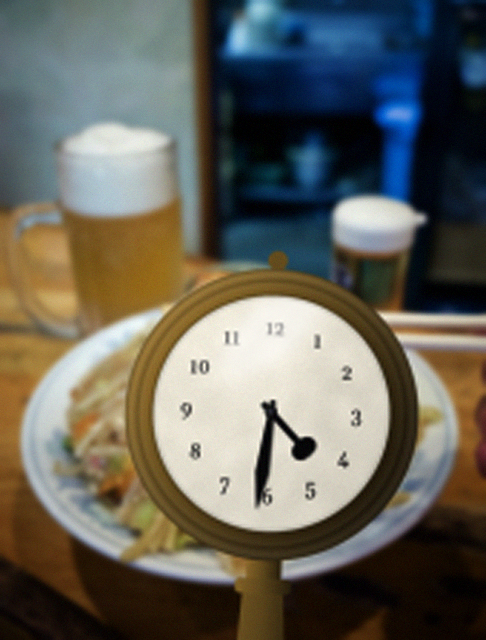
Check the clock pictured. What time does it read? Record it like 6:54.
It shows 4:31
